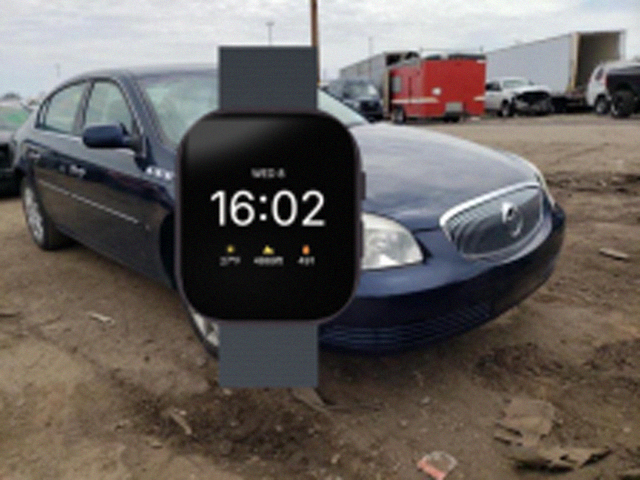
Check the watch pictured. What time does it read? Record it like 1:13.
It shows 16:02
